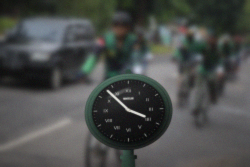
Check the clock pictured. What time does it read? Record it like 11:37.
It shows 3:53
